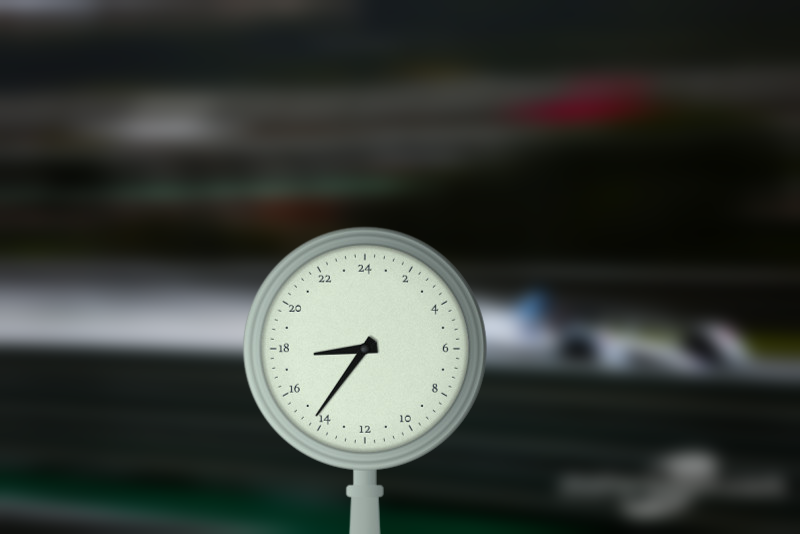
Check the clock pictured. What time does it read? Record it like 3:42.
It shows 17:36
